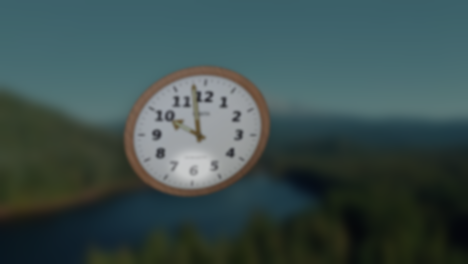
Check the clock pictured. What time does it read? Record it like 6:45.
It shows 9:58
